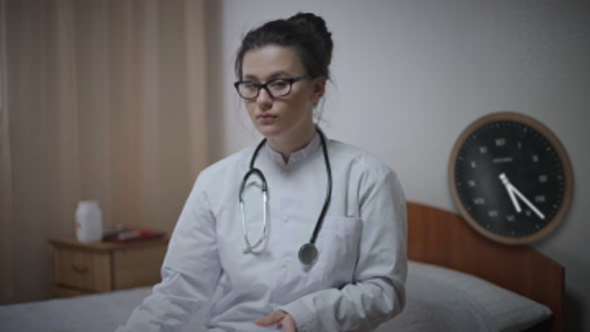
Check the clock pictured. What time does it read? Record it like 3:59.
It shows 5:23
